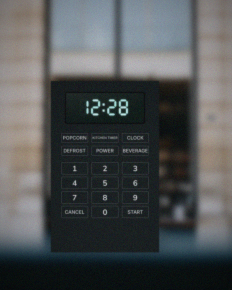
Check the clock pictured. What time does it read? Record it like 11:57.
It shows 12:28
